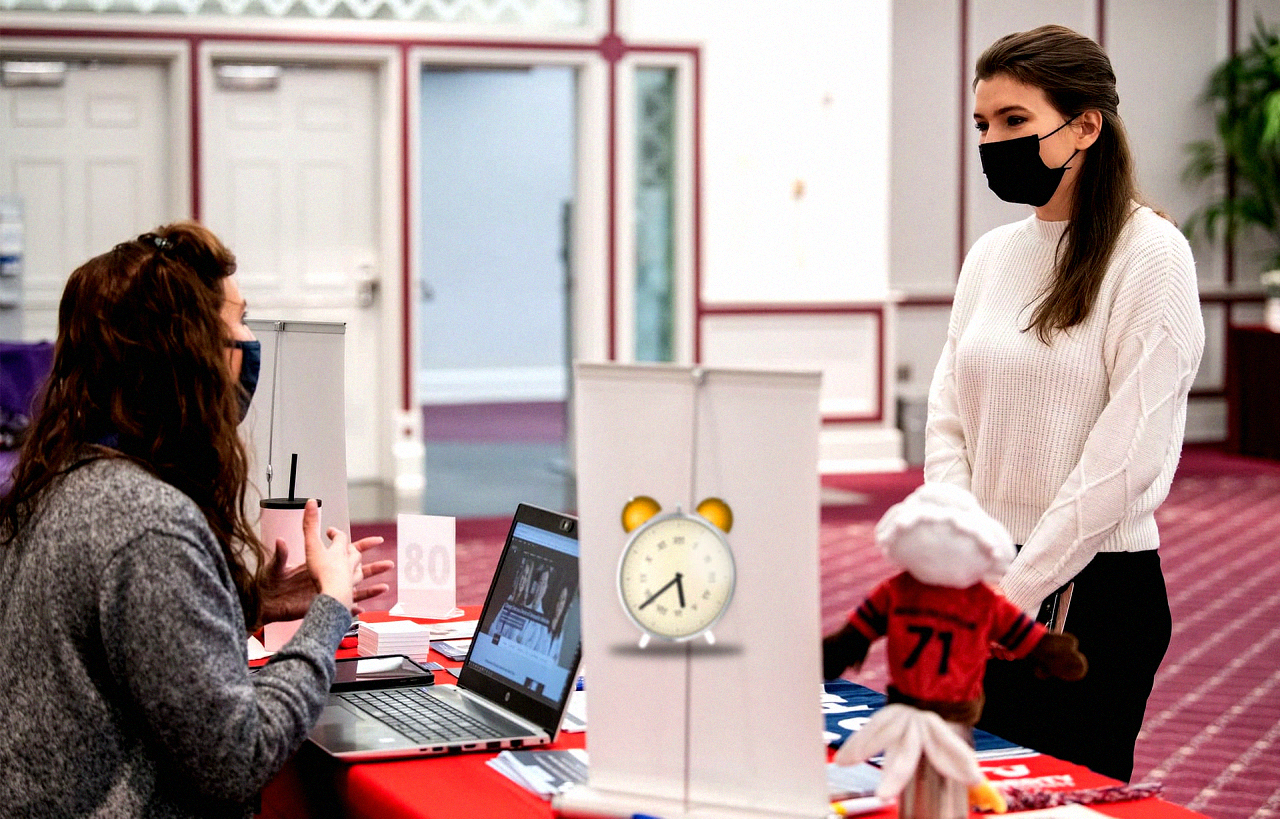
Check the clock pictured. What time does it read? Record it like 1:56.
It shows 5:39
